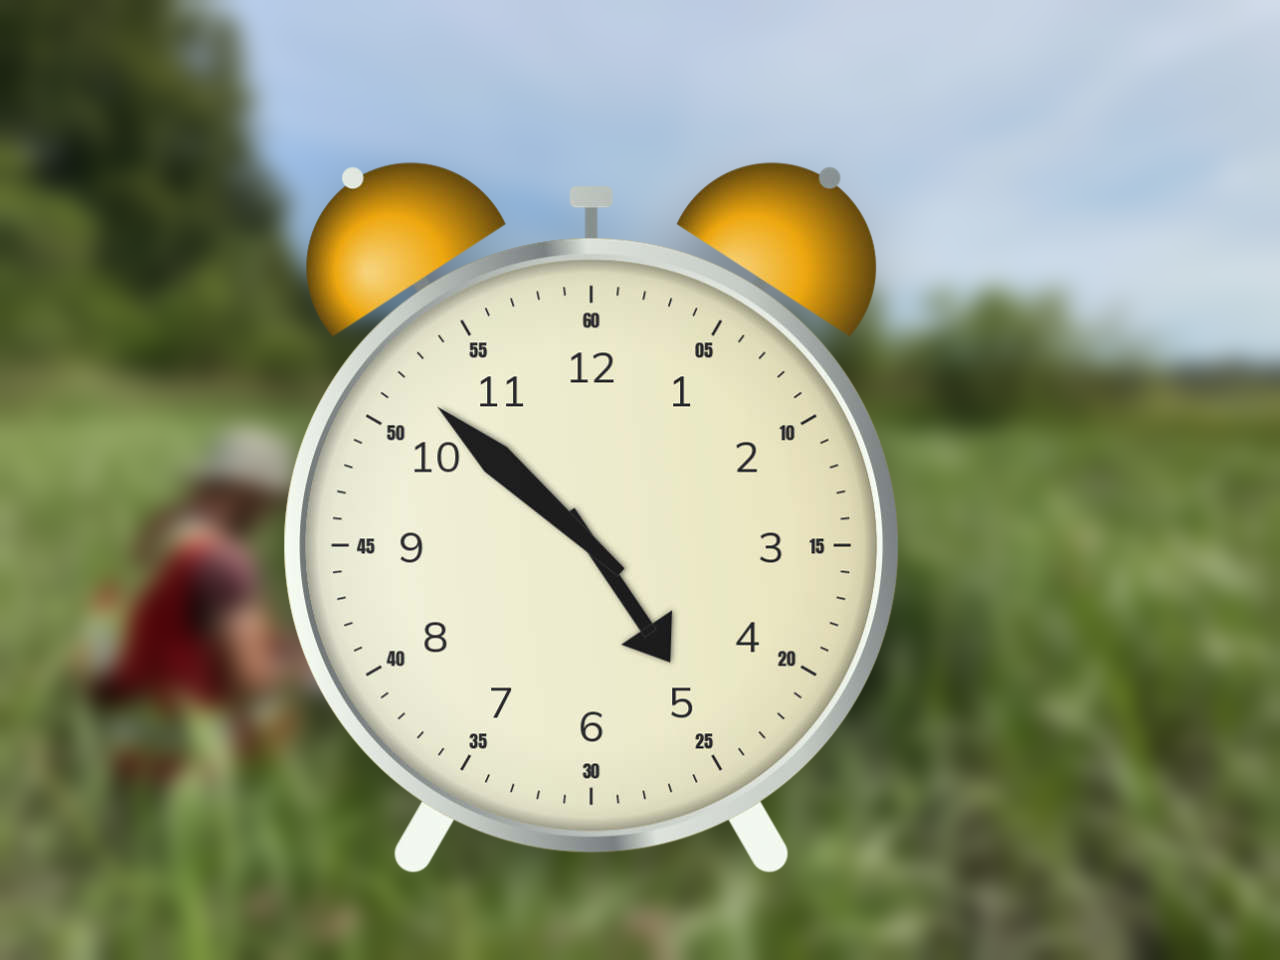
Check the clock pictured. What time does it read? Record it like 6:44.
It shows 4:52
